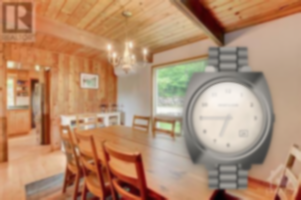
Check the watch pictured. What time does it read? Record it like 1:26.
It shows 6:45
